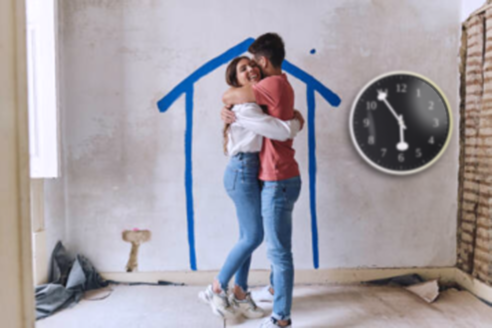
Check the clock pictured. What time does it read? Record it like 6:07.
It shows 5:54
